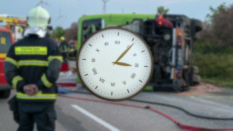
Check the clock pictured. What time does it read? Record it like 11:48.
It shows 3:06
